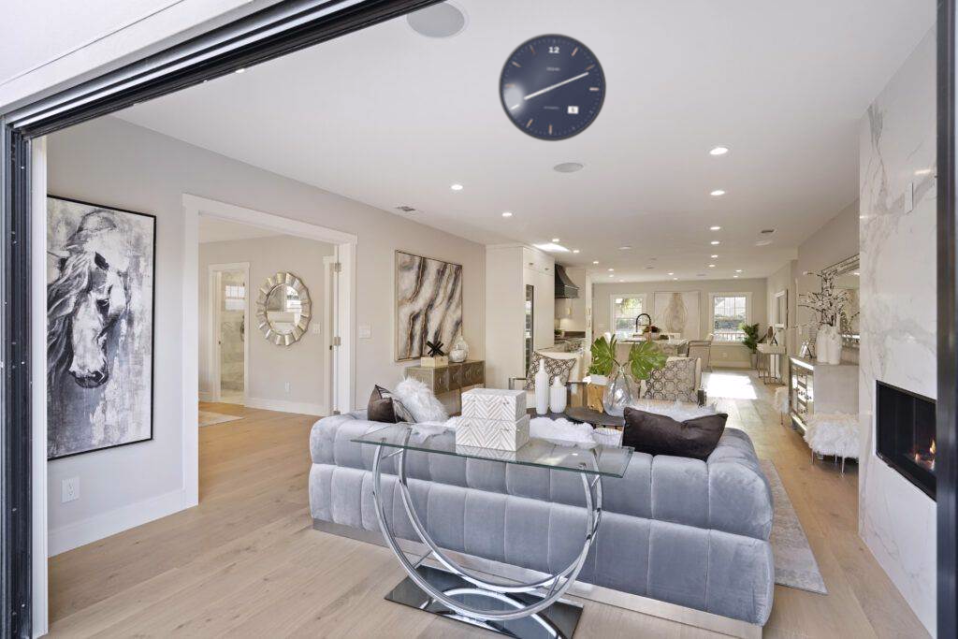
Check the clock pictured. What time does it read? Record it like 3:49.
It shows 8:11
